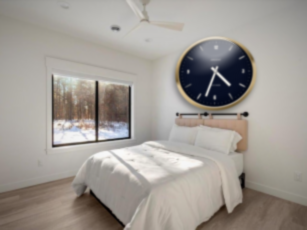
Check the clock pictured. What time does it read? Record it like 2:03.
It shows 4:33
